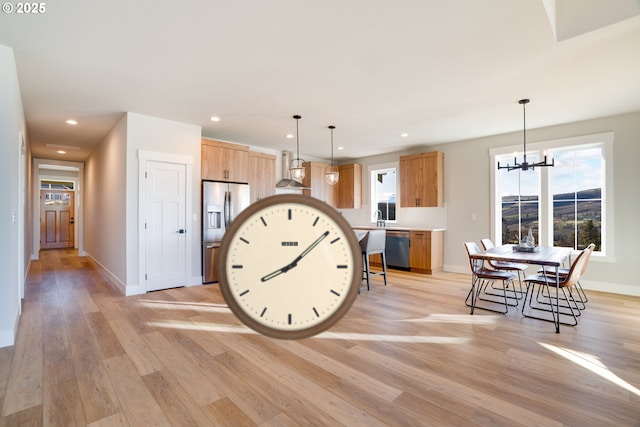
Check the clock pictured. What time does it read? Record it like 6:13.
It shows 8:08
